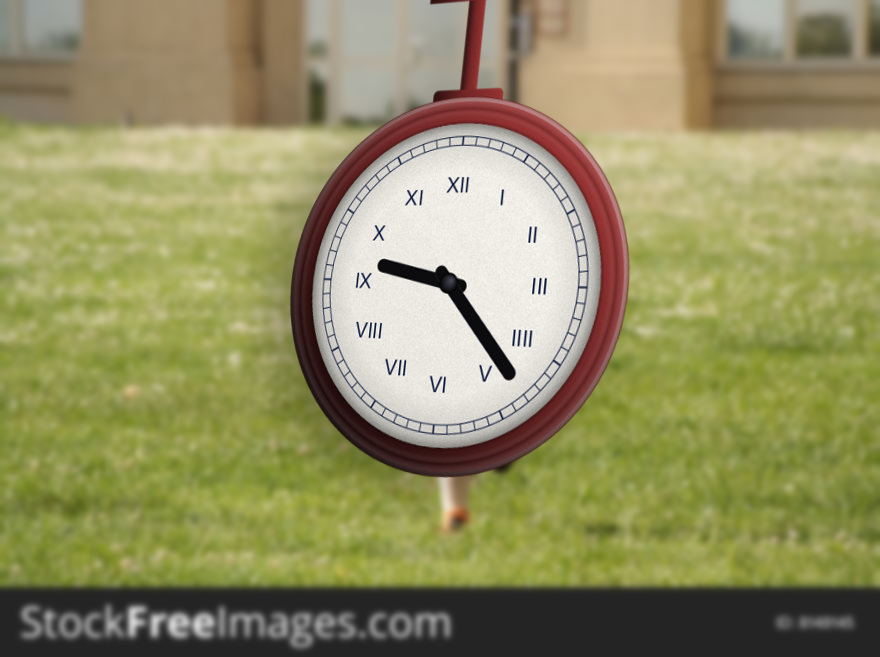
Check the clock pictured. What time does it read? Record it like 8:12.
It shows 9:23
